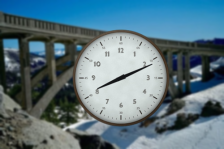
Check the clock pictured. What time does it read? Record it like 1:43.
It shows 8:11
